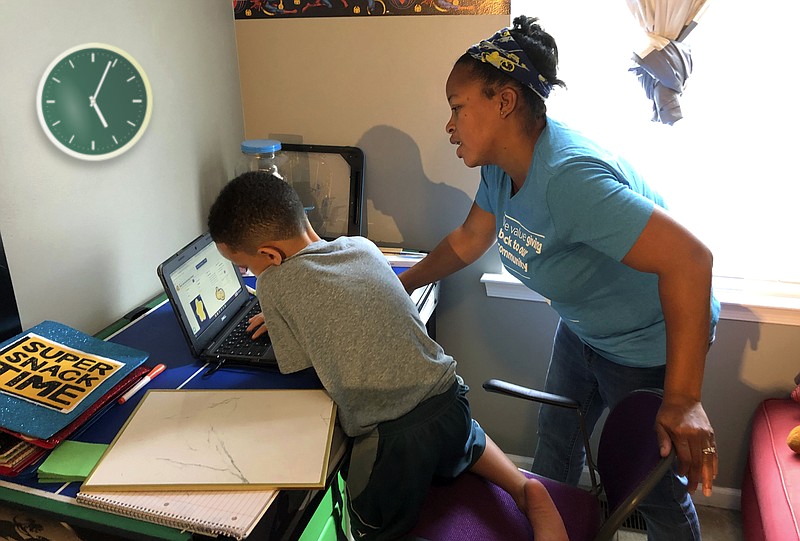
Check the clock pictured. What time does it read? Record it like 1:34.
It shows 5:04
